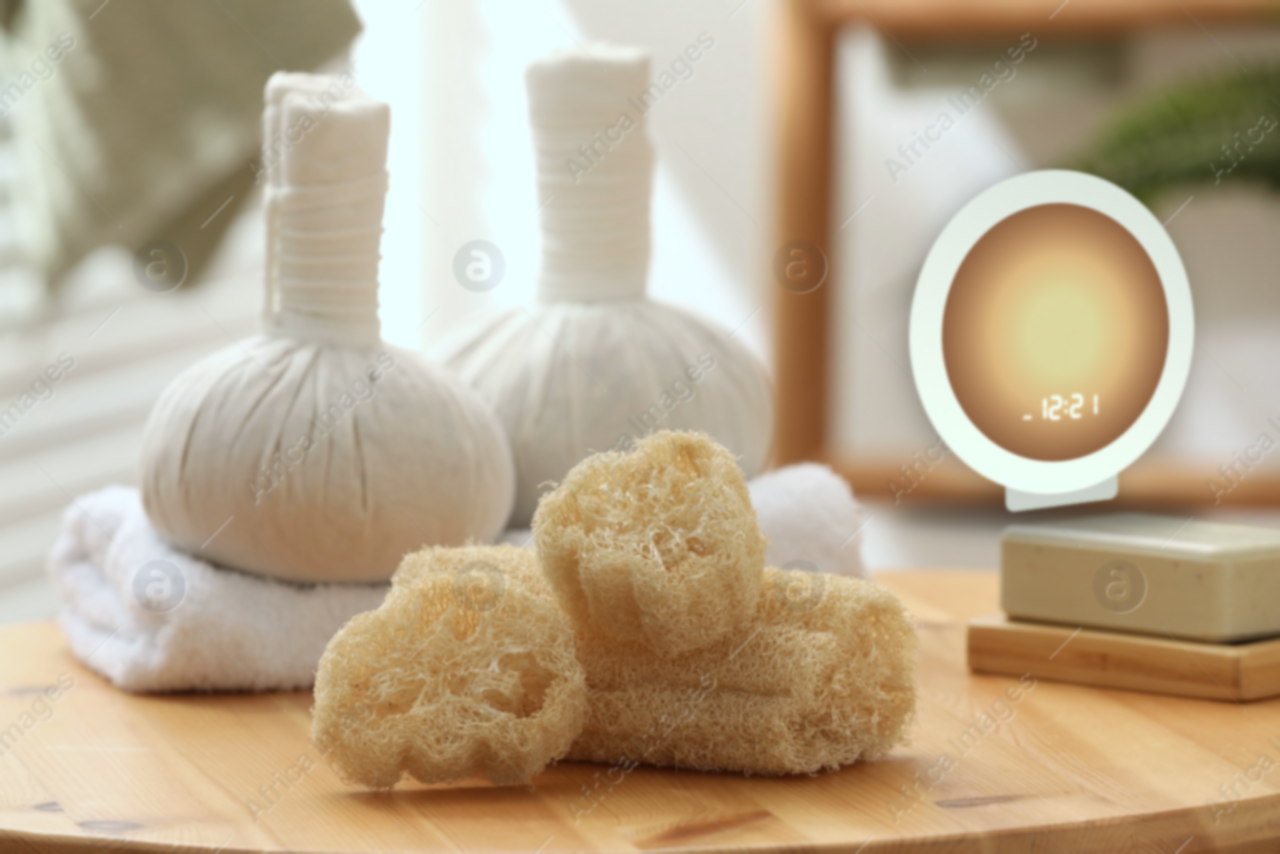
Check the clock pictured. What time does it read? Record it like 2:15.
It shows 12:21
